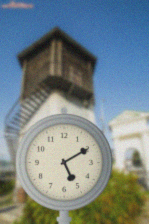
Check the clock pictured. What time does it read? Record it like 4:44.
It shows 5:10
